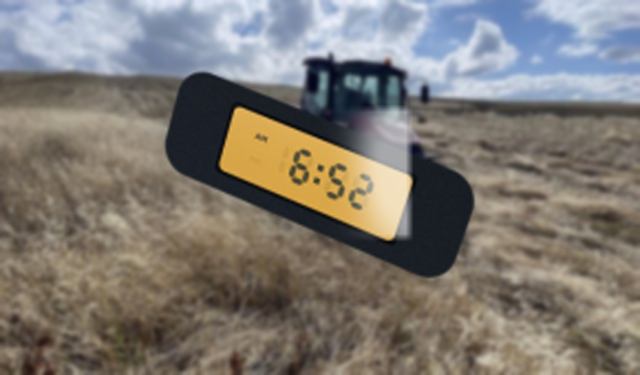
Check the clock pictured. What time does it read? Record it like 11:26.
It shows 6:52
